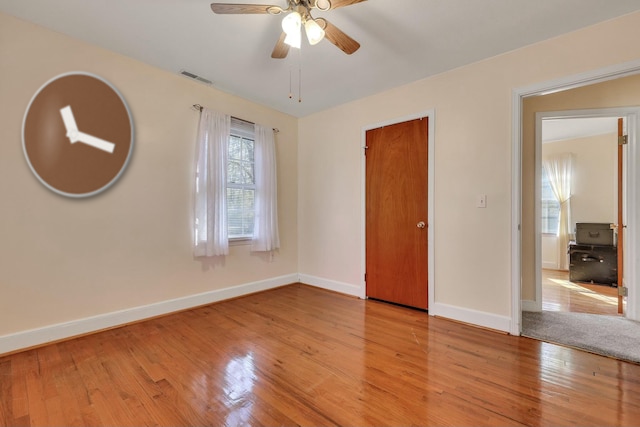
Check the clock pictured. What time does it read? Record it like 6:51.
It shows 11:18
